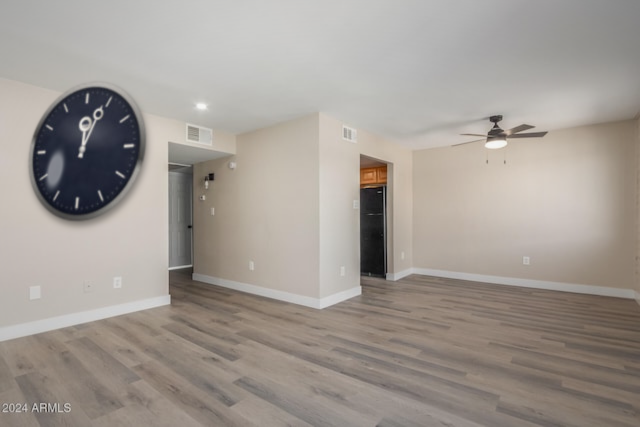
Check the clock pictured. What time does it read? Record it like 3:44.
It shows 12:04
